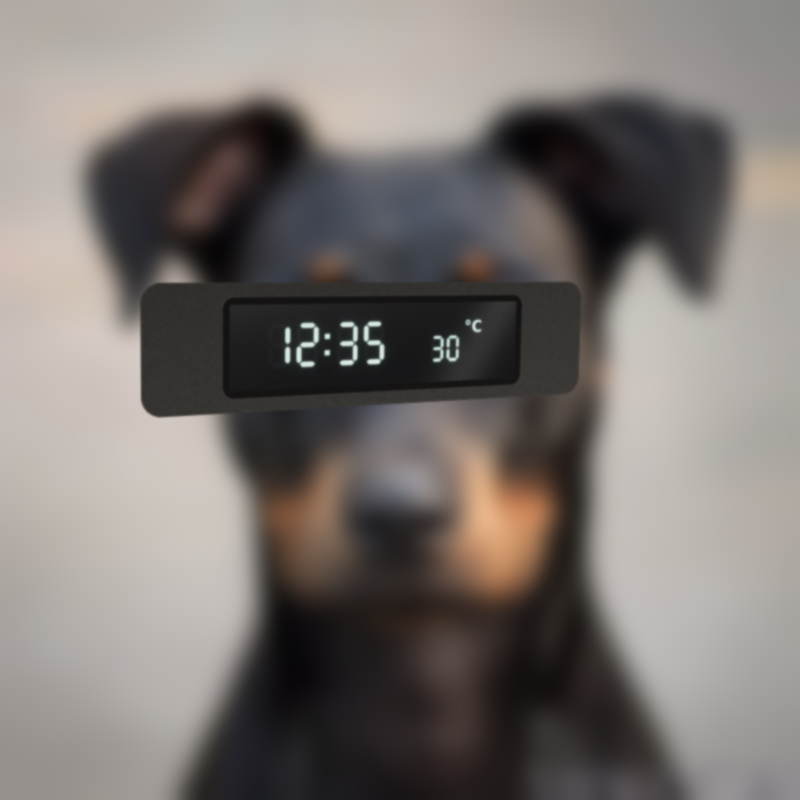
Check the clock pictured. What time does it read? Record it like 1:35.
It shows 12:35
